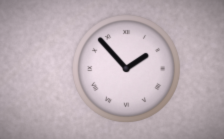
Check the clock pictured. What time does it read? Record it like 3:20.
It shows 1:53
